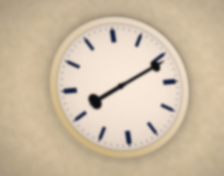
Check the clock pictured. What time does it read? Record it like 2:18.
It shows 8:11
